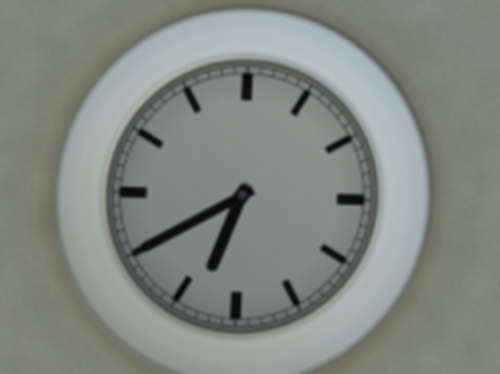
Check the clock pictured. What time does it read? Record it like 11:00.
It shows 6:40
